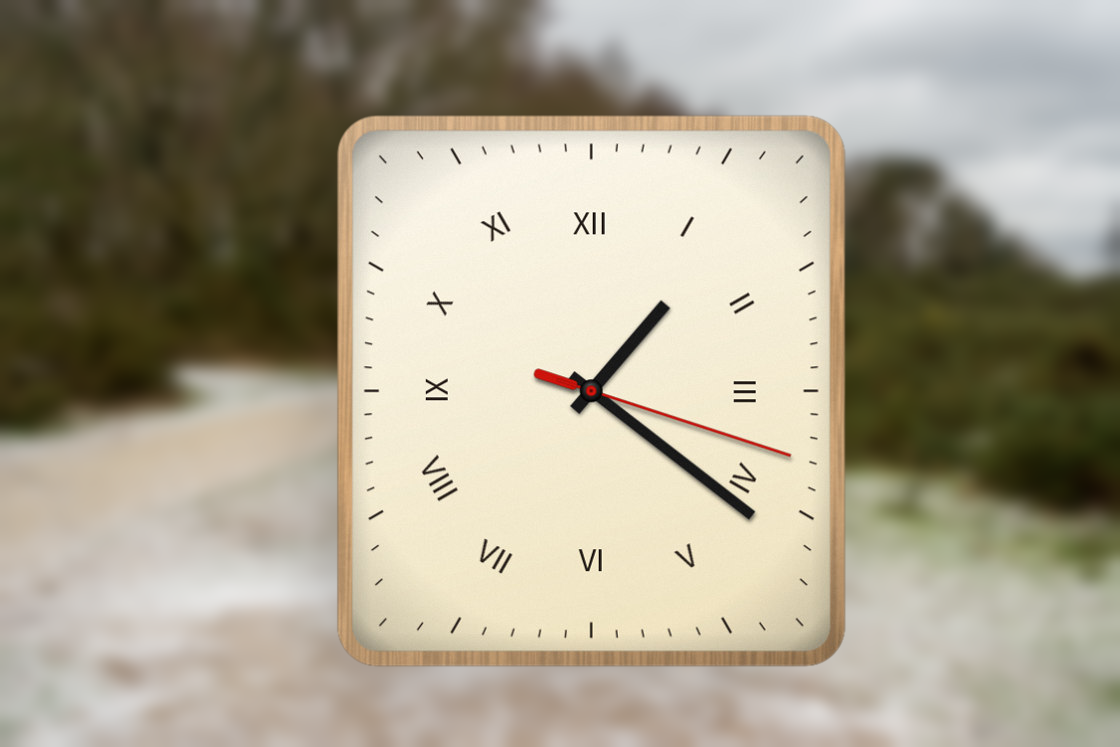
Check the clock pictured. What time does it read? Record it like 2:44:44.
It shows 1:21:18
